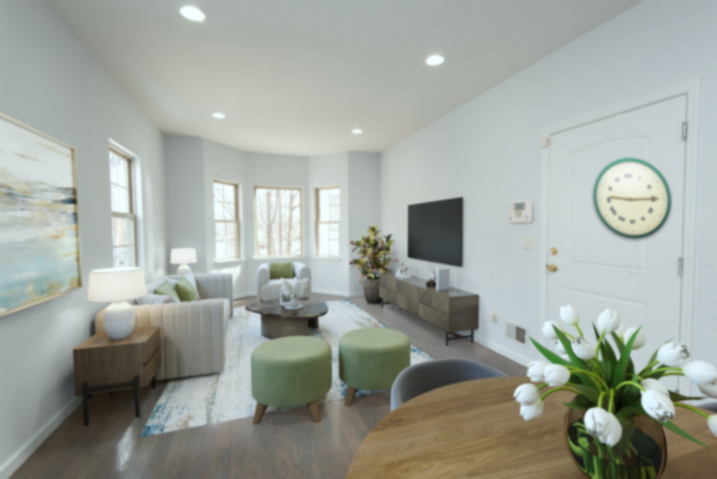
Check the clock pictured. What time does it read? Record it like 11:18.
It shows 9:15
